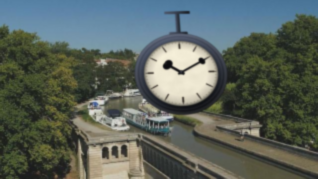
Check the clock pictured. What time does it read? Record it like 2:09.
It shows 10:10
